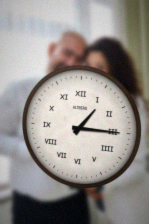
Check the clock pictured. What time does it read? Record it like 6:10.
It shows 1:15
